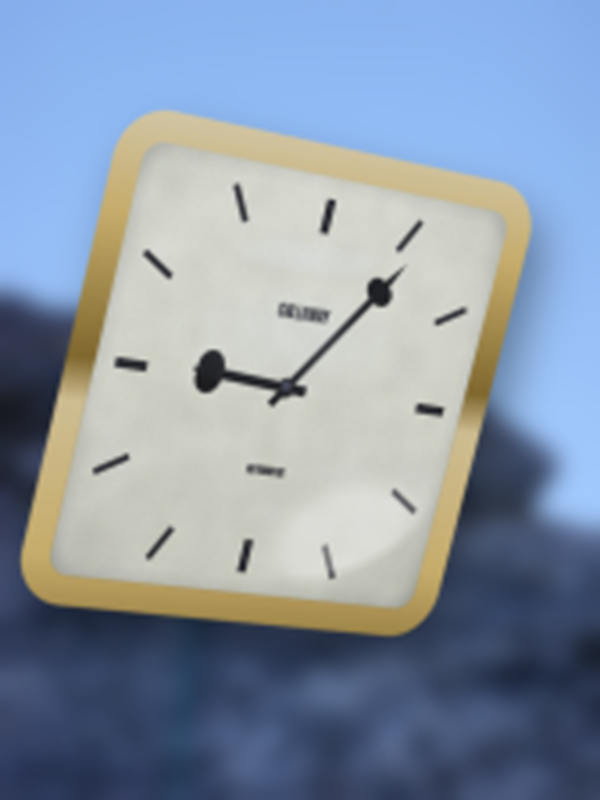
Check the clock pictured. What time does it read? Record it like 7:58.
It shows 9:06
